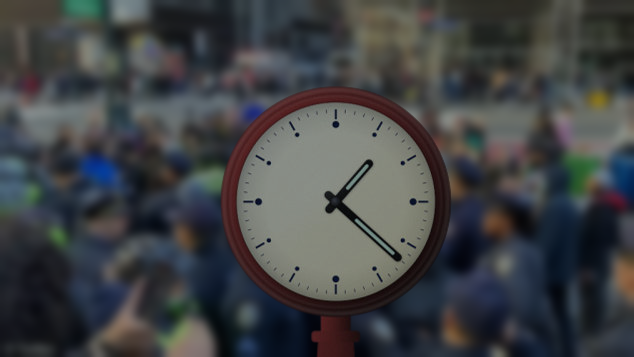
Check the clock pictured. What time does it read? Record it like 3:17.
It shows 1:22
